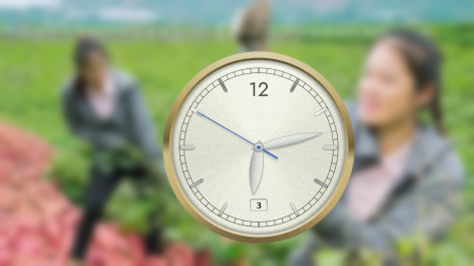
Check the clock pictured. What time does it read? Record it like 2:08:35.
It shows 6:12:50
